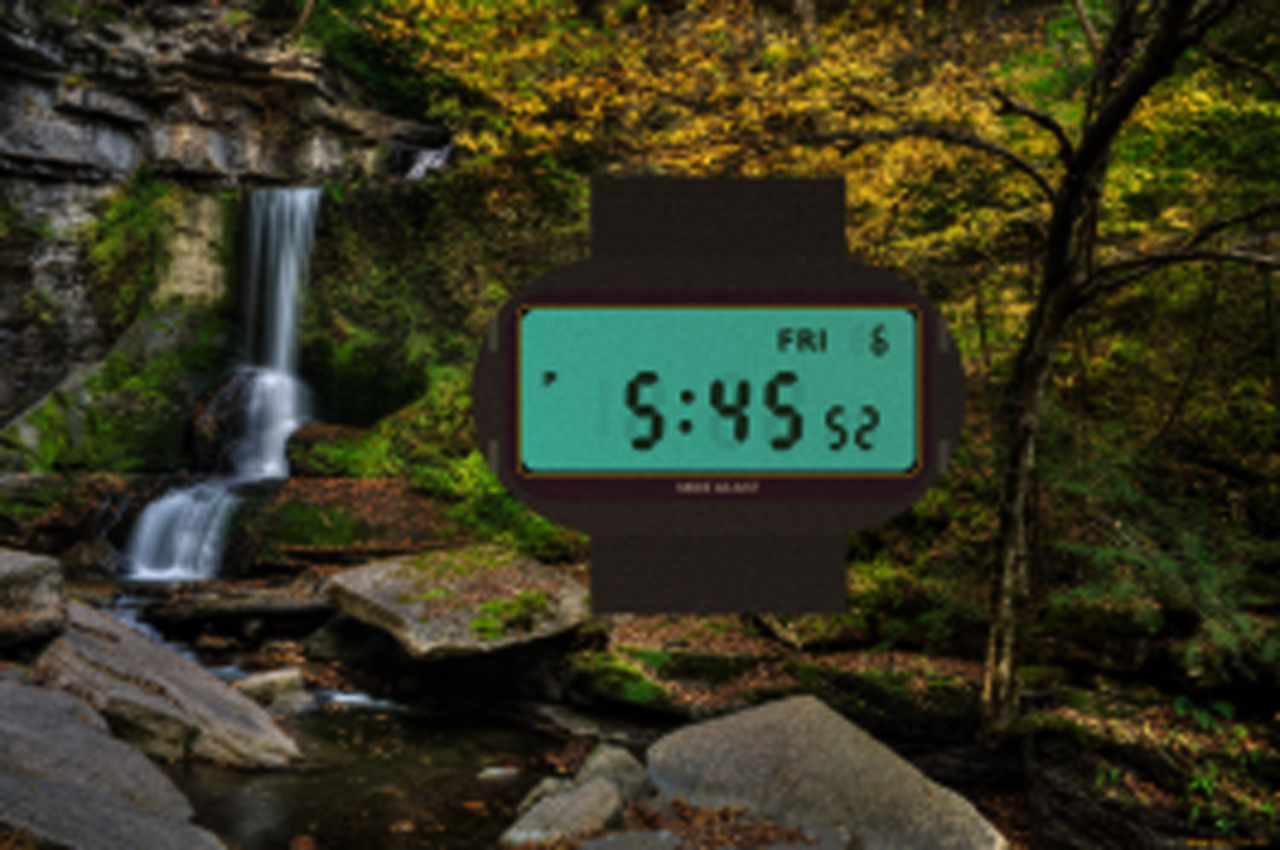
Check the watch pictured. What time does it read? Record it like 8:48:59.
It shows 5:45:52
